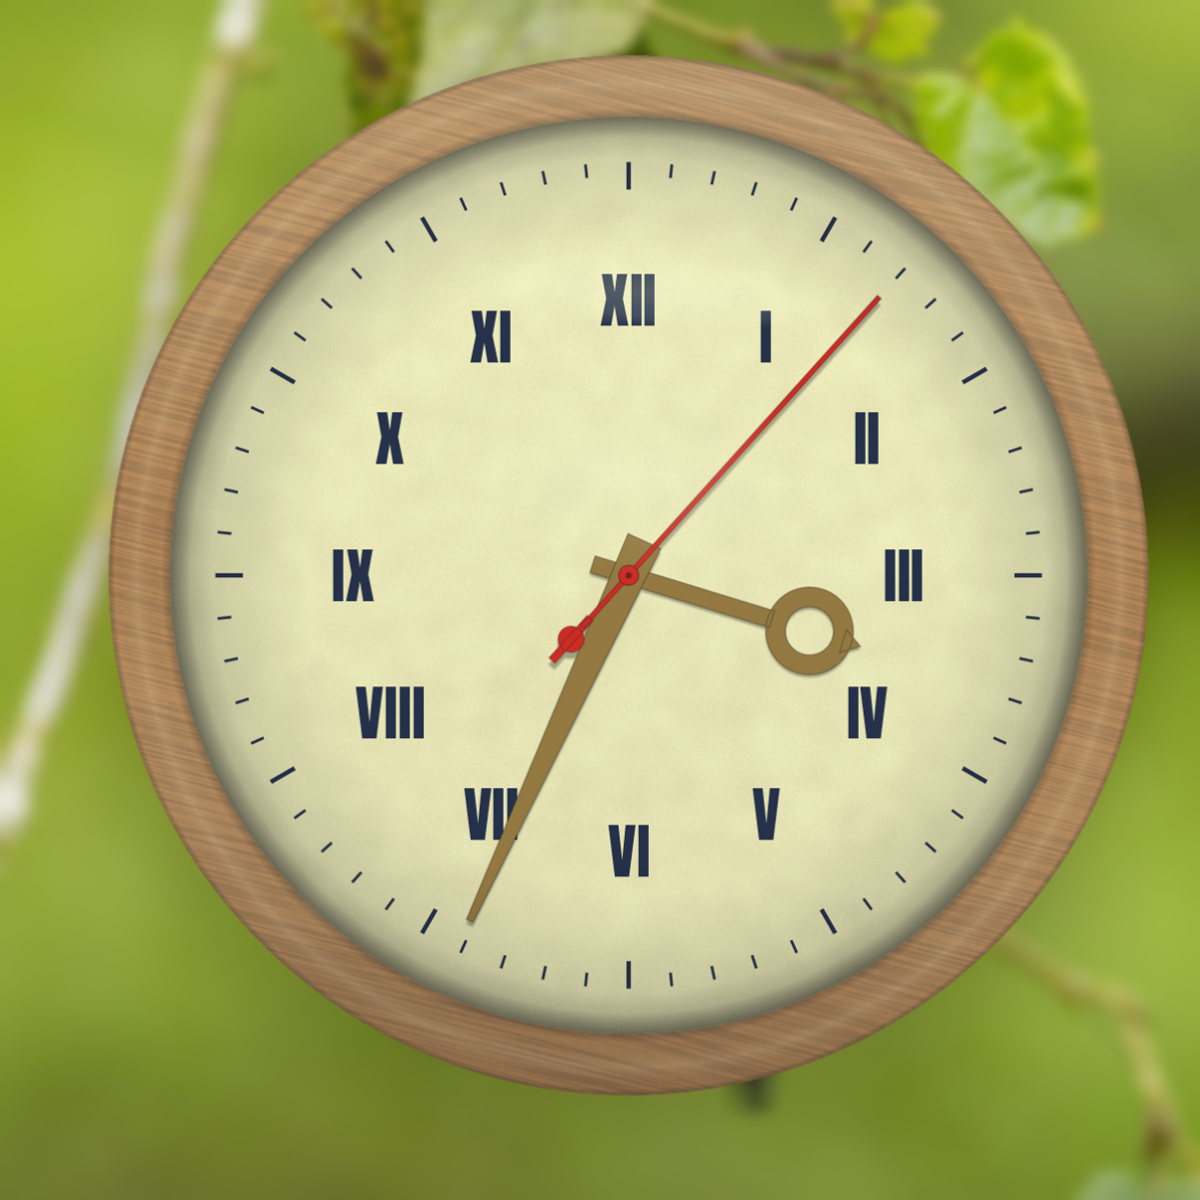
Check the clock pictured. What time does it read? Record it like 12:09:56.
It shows 3:34:07
